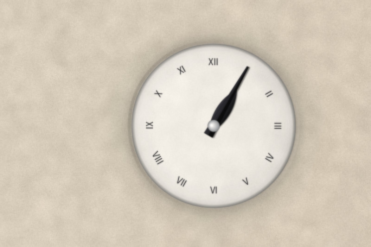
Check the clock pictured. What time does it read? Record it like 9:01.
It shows 1:05
